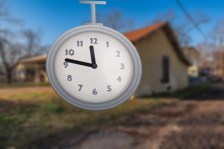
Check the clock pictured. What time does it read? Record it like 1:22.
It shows 11:47
